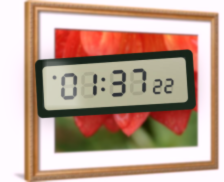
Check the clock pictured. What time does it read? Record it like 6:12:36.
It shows 1:37:22
